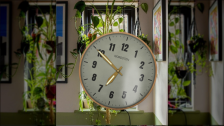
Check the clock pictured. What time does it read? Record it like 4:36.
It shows 6:50
